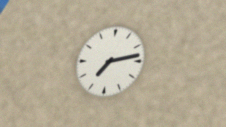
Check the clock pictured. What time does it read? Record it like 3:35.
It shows 7:13
